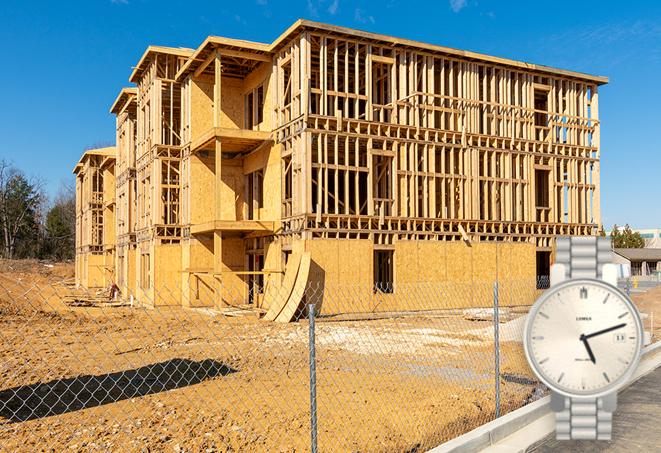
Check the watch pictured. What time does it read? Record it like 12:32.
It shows 5:12
